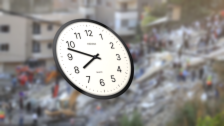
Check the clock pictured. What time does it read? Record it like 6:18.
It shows 7:48
